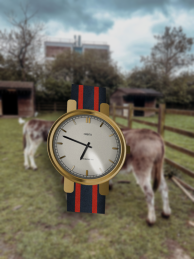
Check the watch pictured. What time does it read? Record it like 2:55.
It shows 6:48
